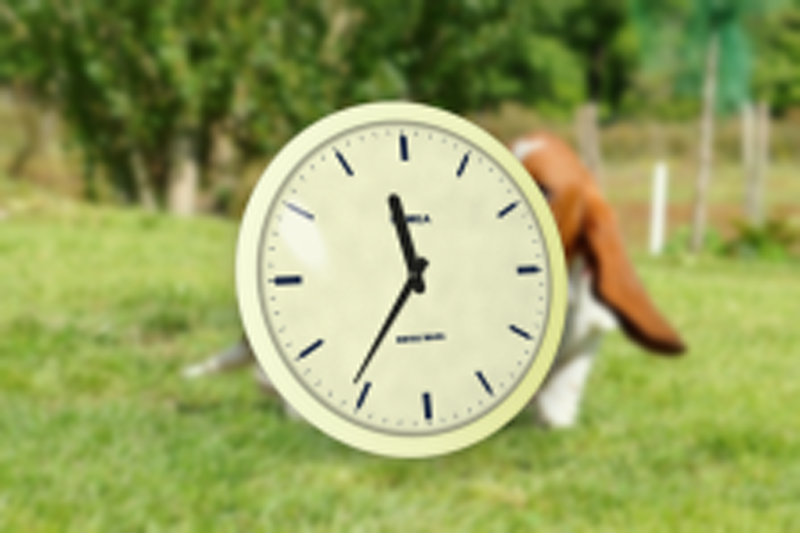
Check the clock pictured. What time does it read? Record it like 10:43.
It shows 11:36
